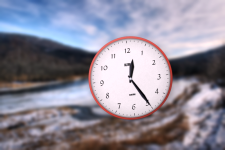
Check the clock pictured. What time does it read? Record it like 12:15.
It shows 12:25
